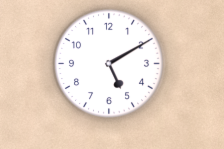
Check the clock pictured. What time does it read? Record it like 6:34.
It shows 5:10
